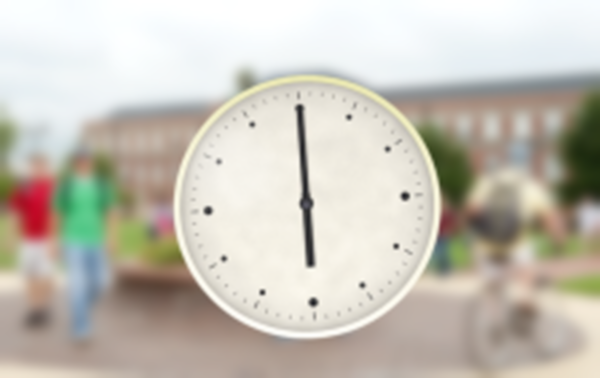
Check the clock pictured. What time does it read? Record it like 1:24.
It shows 6:00
